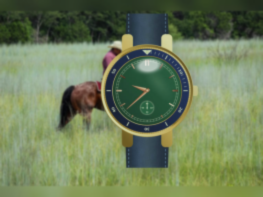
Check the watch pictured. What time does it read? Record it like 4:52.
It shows 9:38
